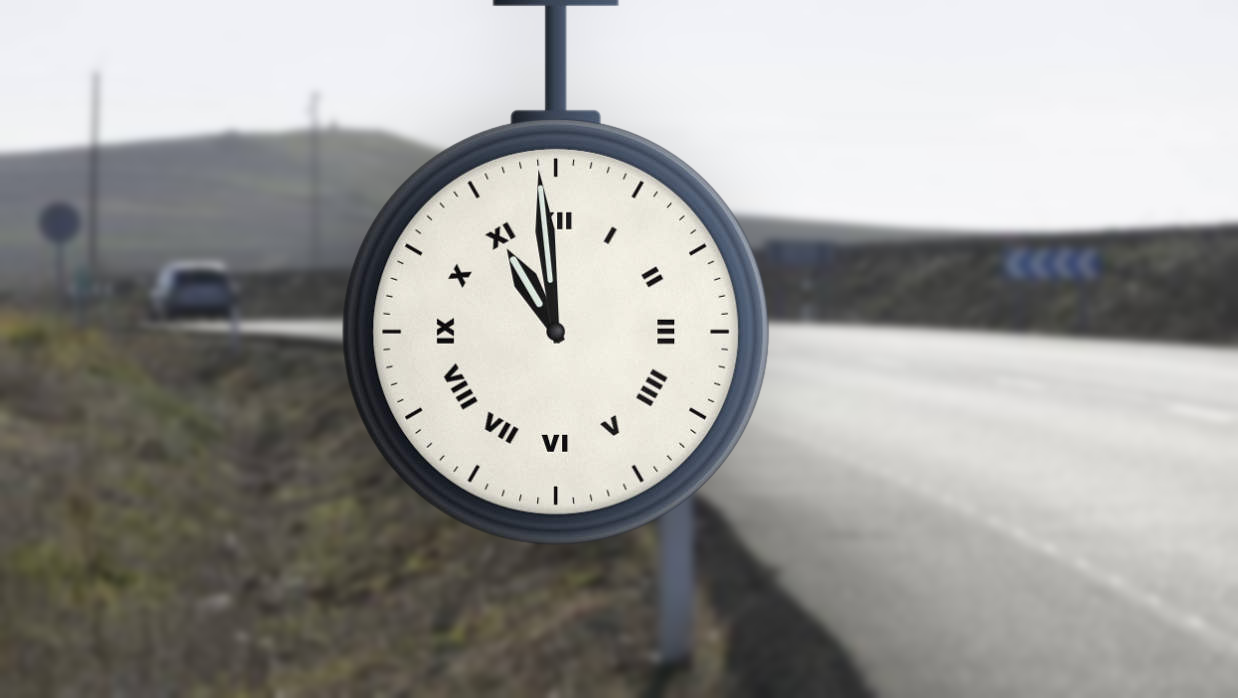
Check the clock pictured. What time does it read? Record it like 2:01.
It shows 10:59
